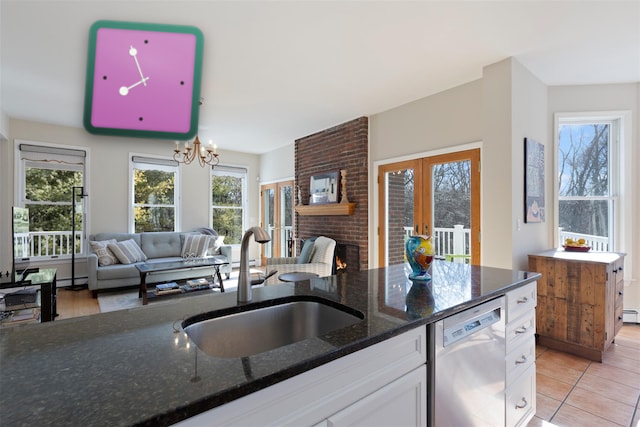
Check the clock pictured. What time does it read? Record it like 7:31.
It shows 7:56
